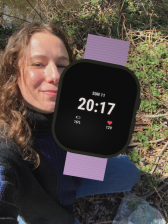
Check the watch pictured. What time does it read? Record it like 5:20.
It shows 20:17
